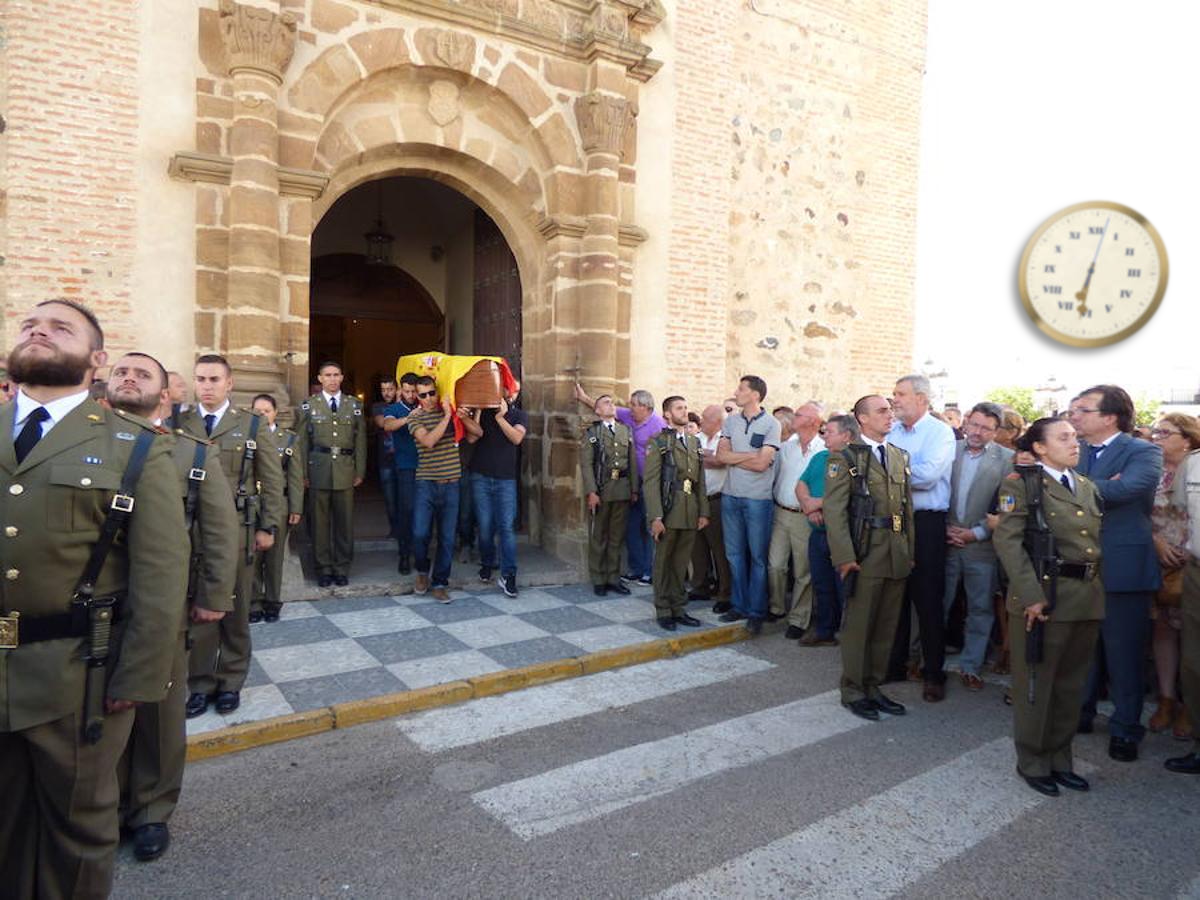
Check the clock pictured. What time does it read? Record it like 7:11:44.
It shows 6:31:02
